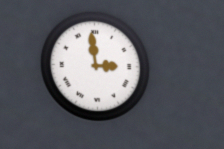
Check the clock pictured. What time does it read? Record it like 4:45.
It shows 2:59
